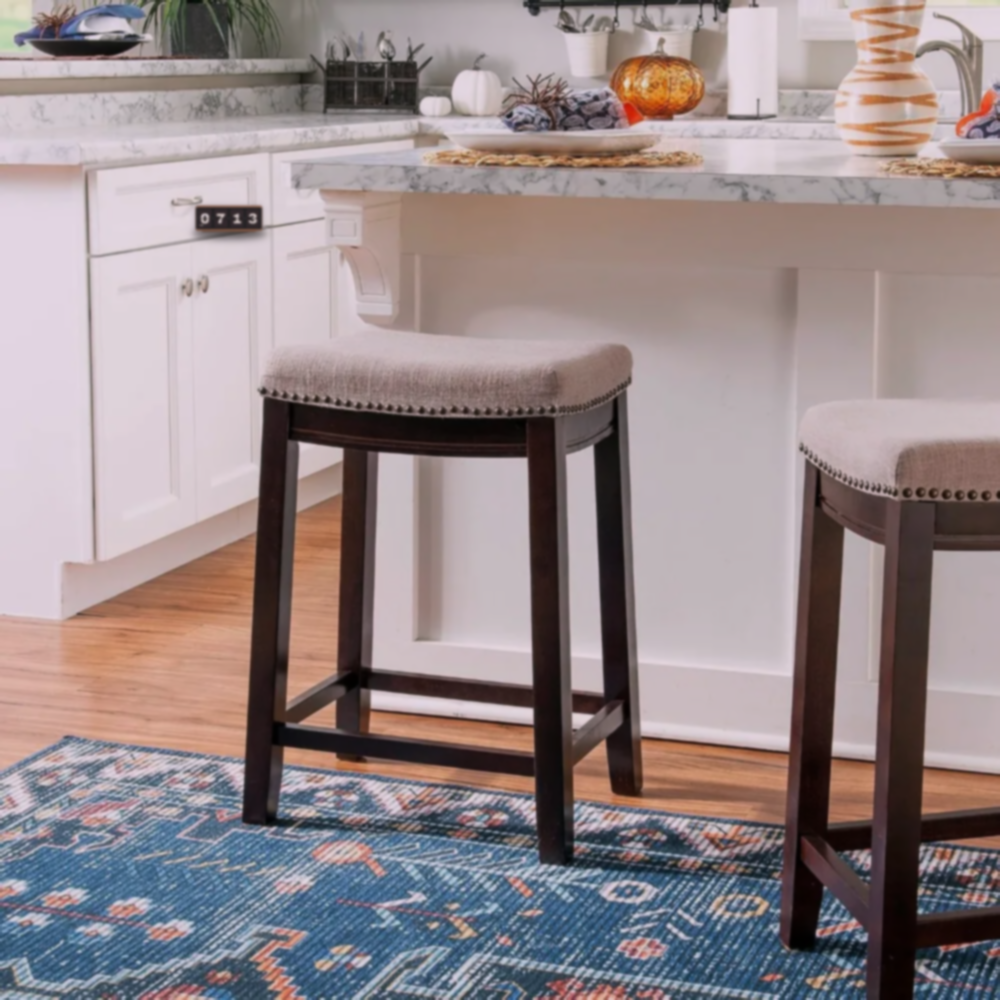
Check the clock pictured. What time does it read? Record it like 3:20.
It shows 7:13
